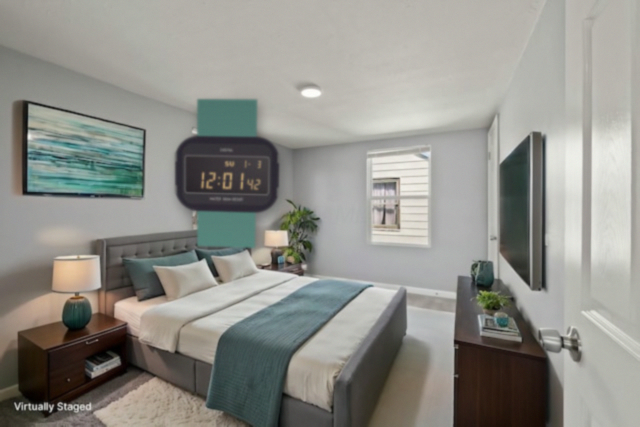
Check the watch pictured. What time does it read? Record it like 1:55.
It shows 12:01
